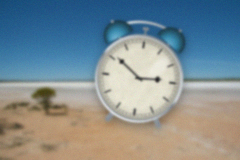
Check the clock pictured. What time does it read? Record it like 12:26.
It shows 2:51
